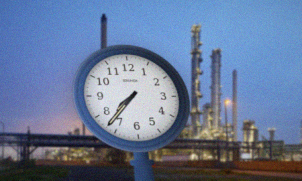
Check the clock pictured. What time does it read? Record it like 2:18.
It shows 7:37
